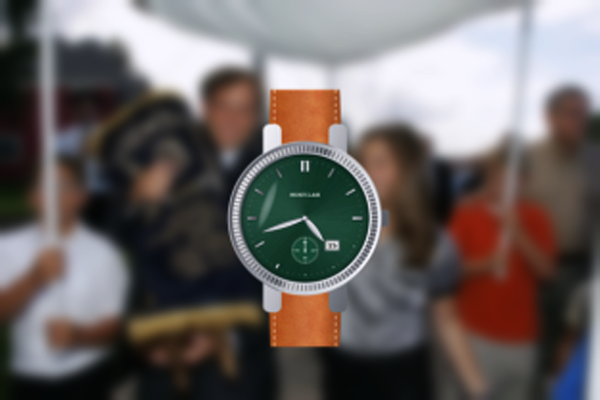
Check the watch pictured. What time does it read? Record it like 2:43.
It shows 4:42
